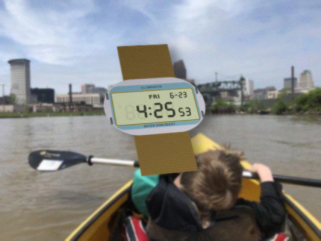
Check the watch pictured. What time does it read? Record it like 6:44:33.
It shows 4:25:53
